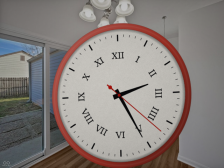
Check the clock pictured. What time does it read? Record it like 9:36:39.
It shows 2:25:22
